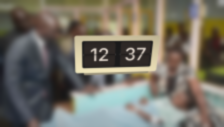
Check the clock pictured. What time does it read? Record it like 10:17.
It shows 12:37
